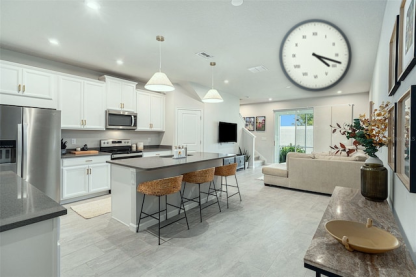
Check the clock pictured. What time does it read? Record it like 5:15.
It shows 4:18
